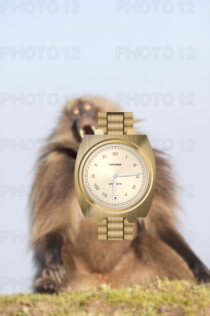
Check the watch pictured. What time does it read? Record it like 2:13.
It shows 6:14
